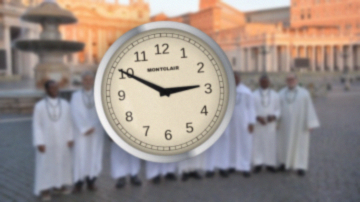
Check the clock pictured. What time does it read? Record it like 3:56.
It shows 2:50
